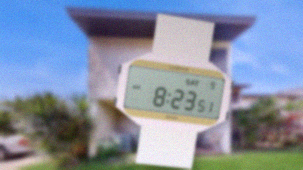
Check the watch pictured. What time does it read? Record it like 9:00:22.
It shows 8:23:51
